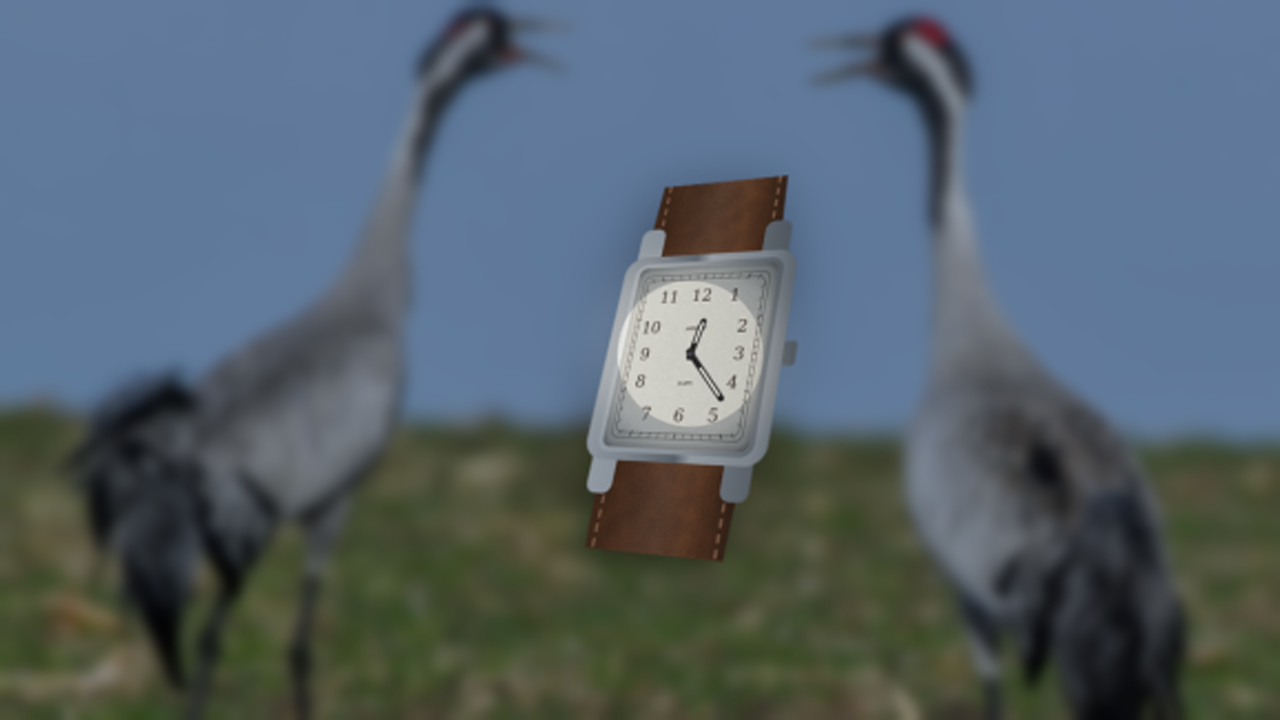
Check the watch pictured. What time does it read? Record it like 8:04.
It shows 12:23
